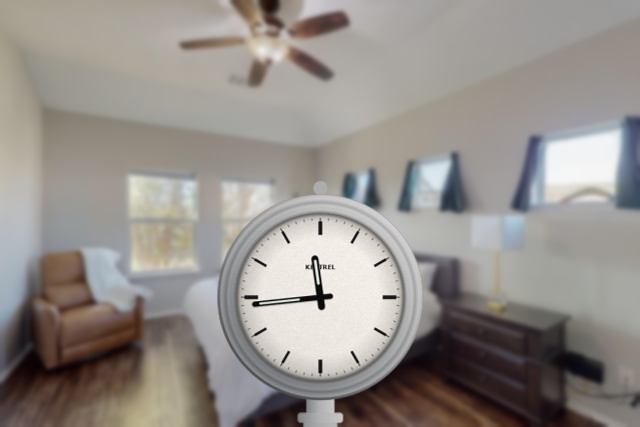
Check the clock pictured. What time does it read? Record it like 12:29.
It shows 11:44
